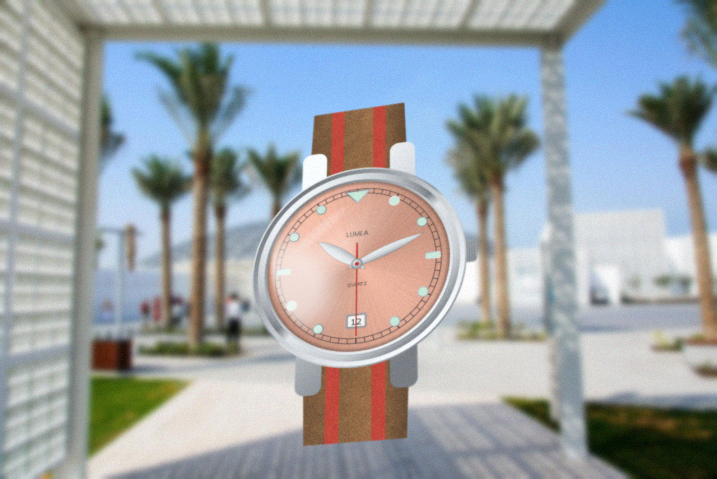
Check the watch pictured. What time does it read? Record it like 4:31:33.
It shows 10:11:30
